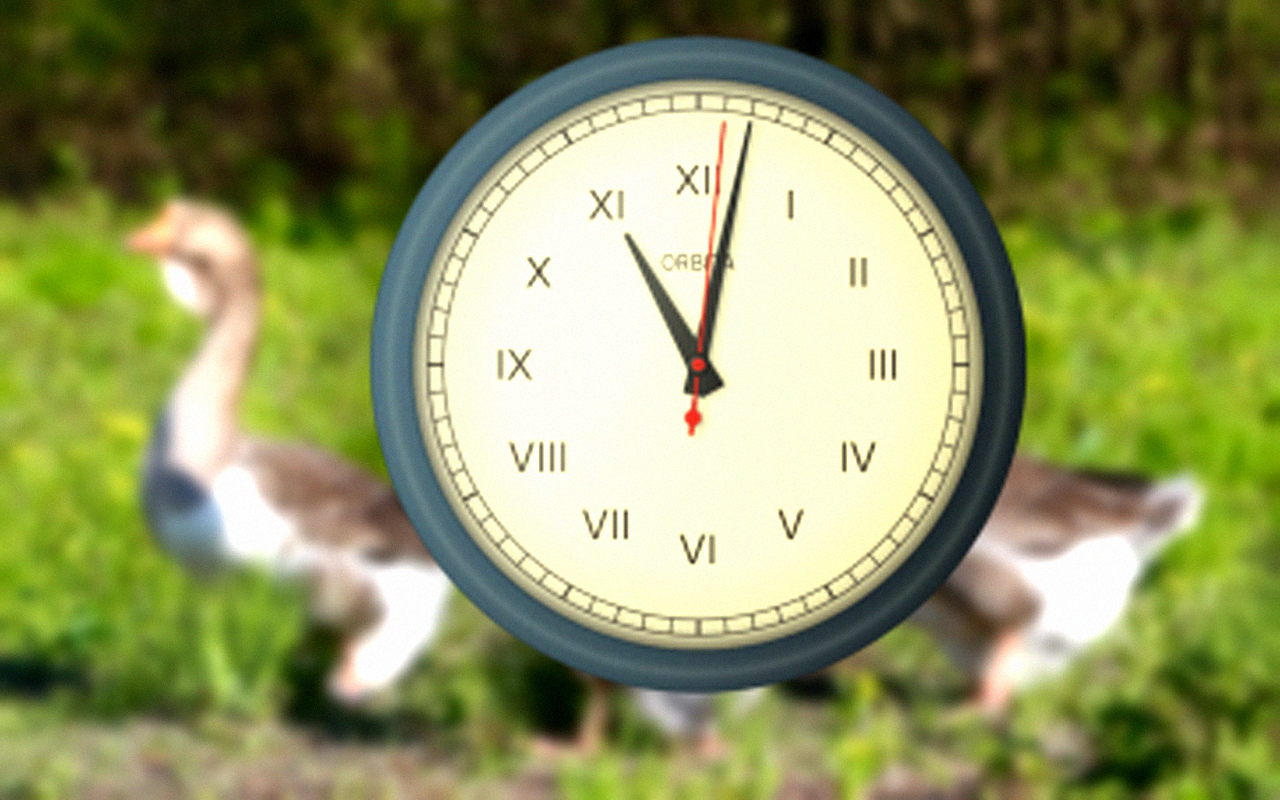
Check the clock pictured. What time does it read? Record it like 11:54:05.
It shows 11:02:01
